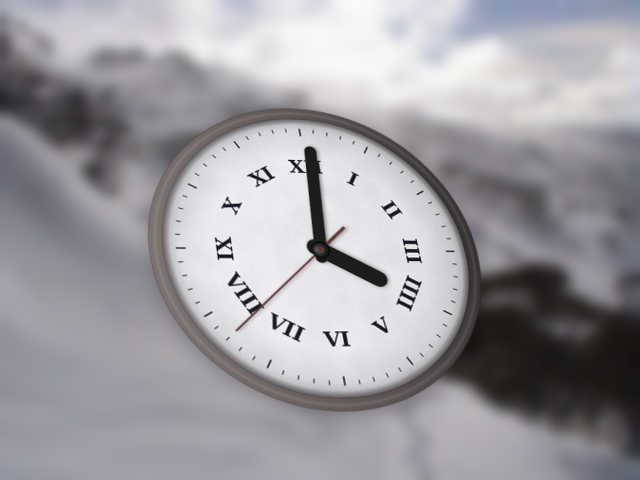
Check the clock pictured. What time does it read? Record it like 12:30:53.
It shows 4:00:38
